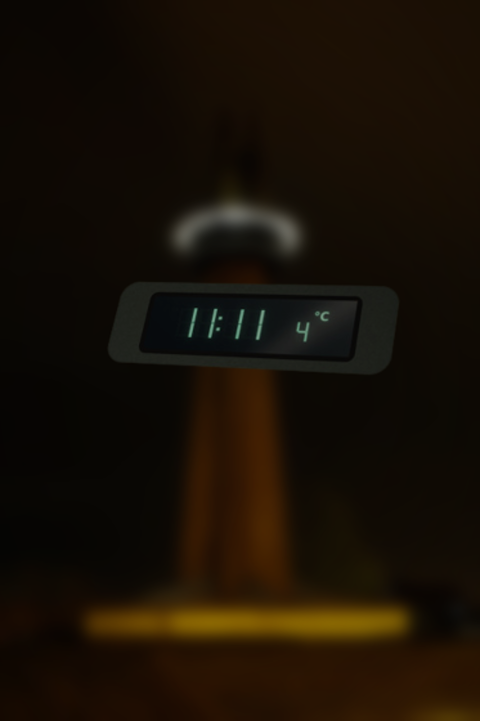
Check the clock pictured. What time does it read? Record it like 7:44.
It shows 11:11
